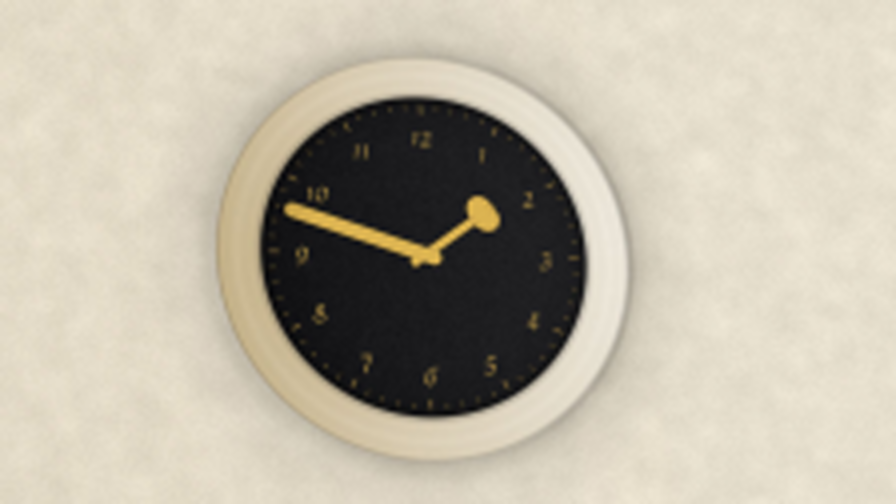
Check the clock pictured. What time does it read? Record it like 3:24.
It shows 1:48
